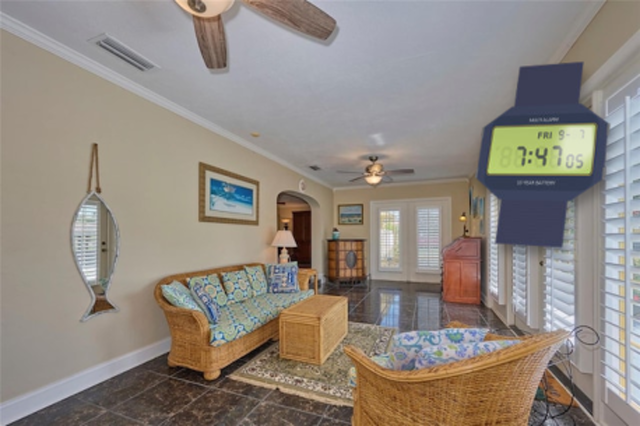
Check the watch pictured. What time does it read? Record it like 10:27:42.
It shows 7:47:05
